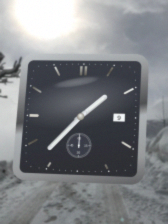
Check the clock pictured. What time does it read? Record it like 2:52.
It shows 1:37
